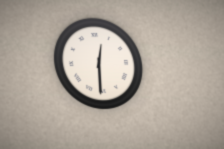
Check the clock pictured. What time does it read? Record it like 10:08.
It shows 12:31
